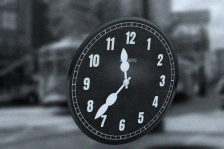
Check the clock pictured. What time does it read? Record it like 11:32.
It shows 11:37
